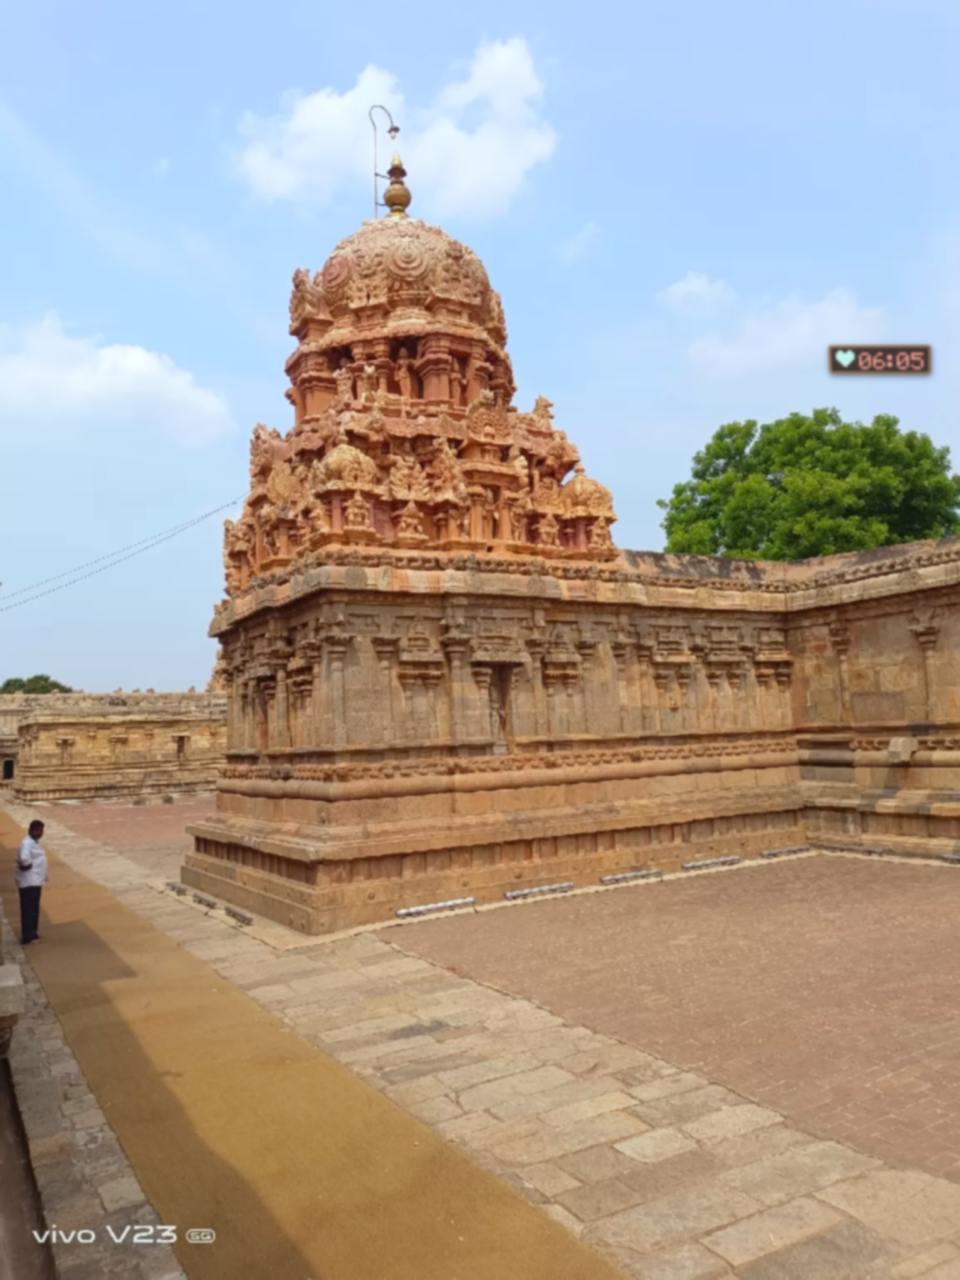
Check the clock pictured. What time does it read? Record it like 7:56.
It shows 6:05
